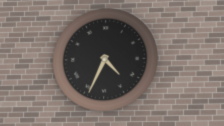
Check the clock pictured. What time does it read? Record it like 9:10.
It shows 4:34
